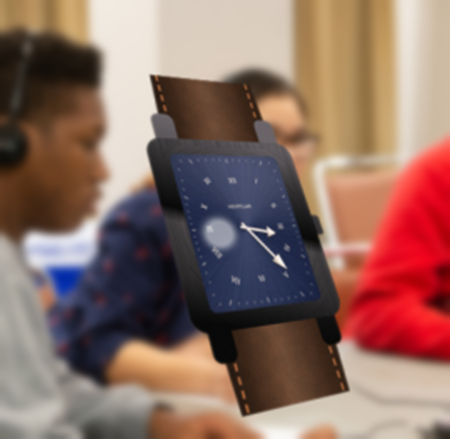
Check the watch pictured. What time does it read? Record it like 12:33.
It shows 3:24
